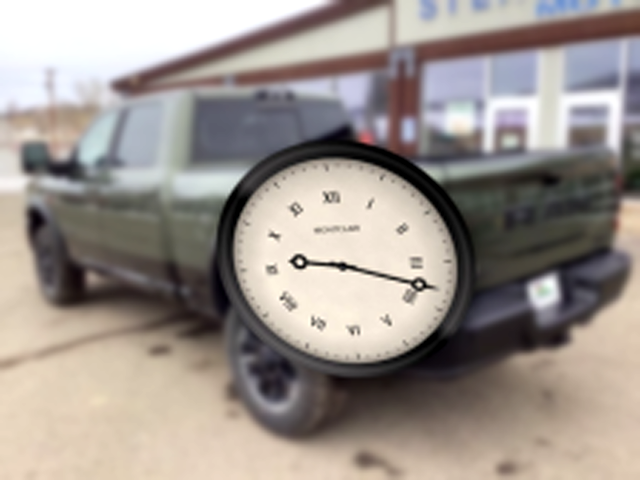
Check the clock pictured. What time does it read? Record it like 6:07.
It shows 9:18
